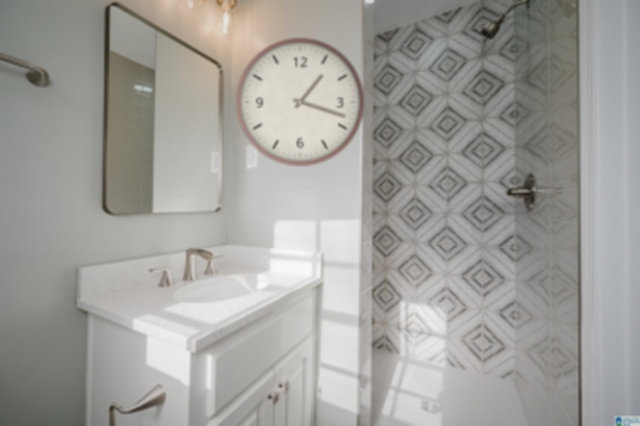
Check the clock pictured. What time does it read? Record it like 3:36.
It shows 1:18
